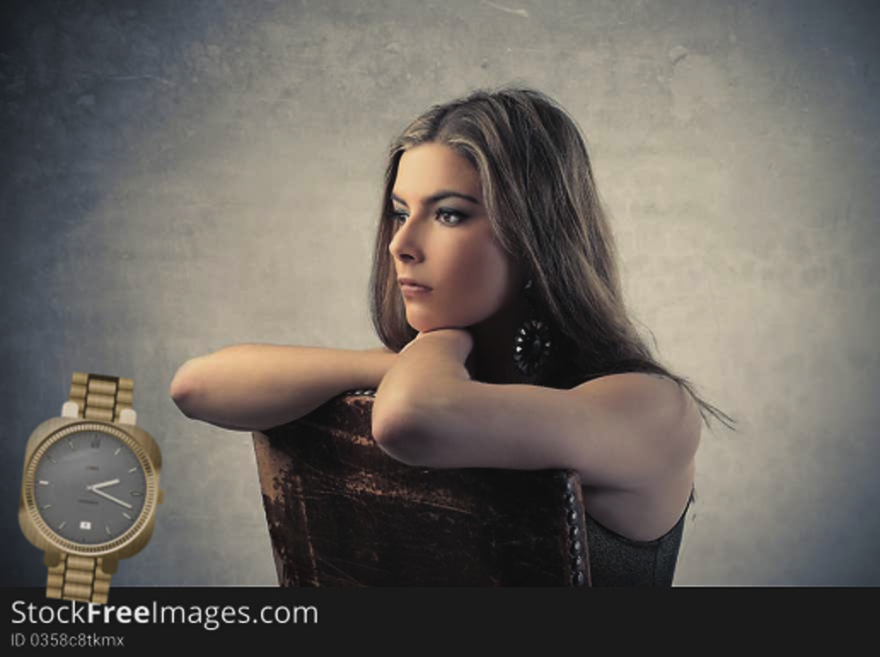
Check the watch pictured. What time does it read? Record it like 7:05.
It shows 2:18
